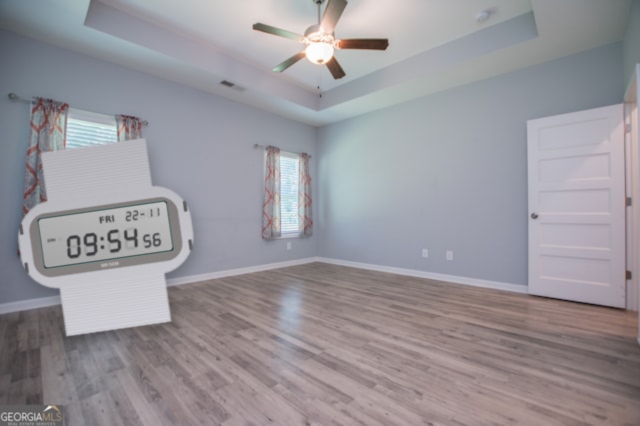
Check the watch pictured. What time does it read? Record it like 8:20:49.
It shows 9:54:56
